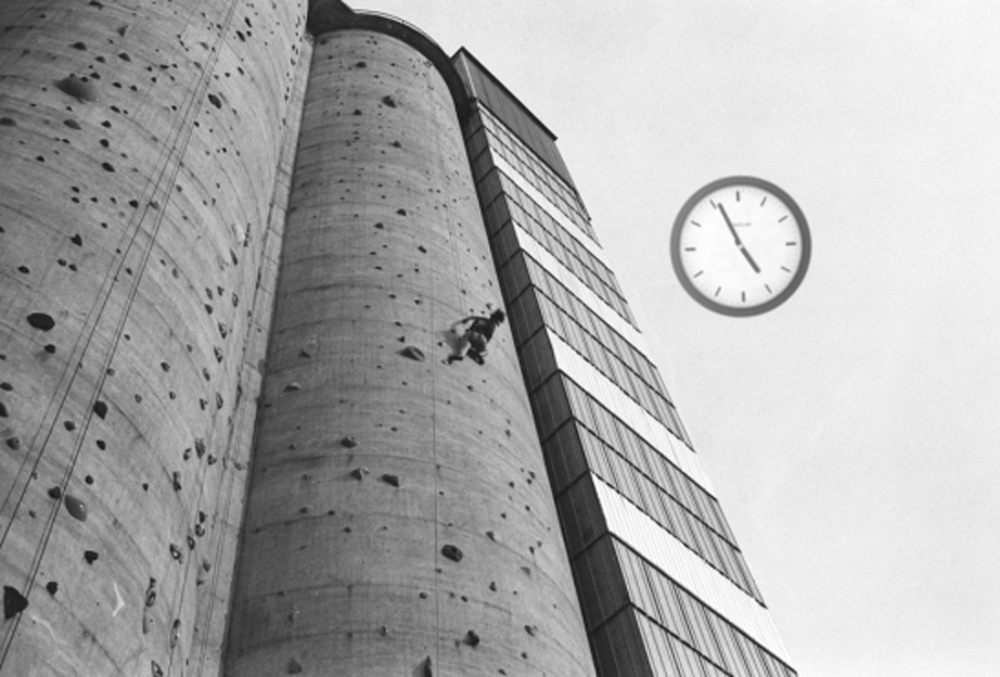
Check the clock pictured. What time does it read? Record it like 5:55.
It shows 4:56
